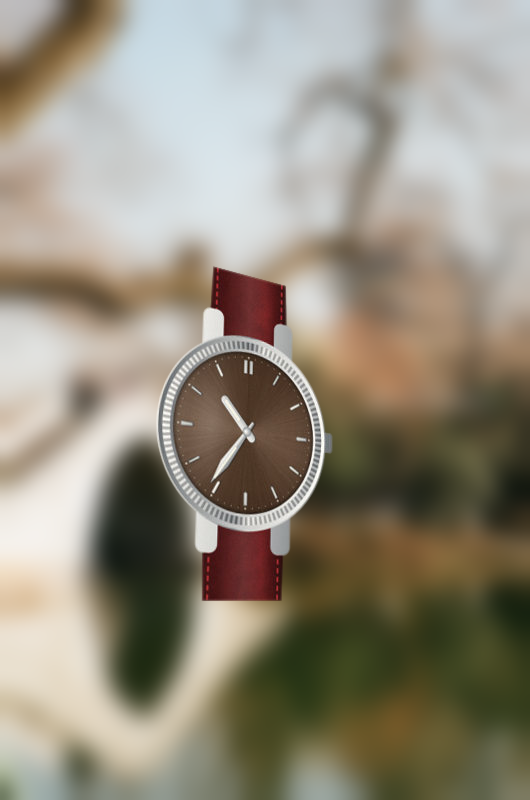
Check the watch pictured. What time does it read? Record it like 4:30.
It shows 10:36
